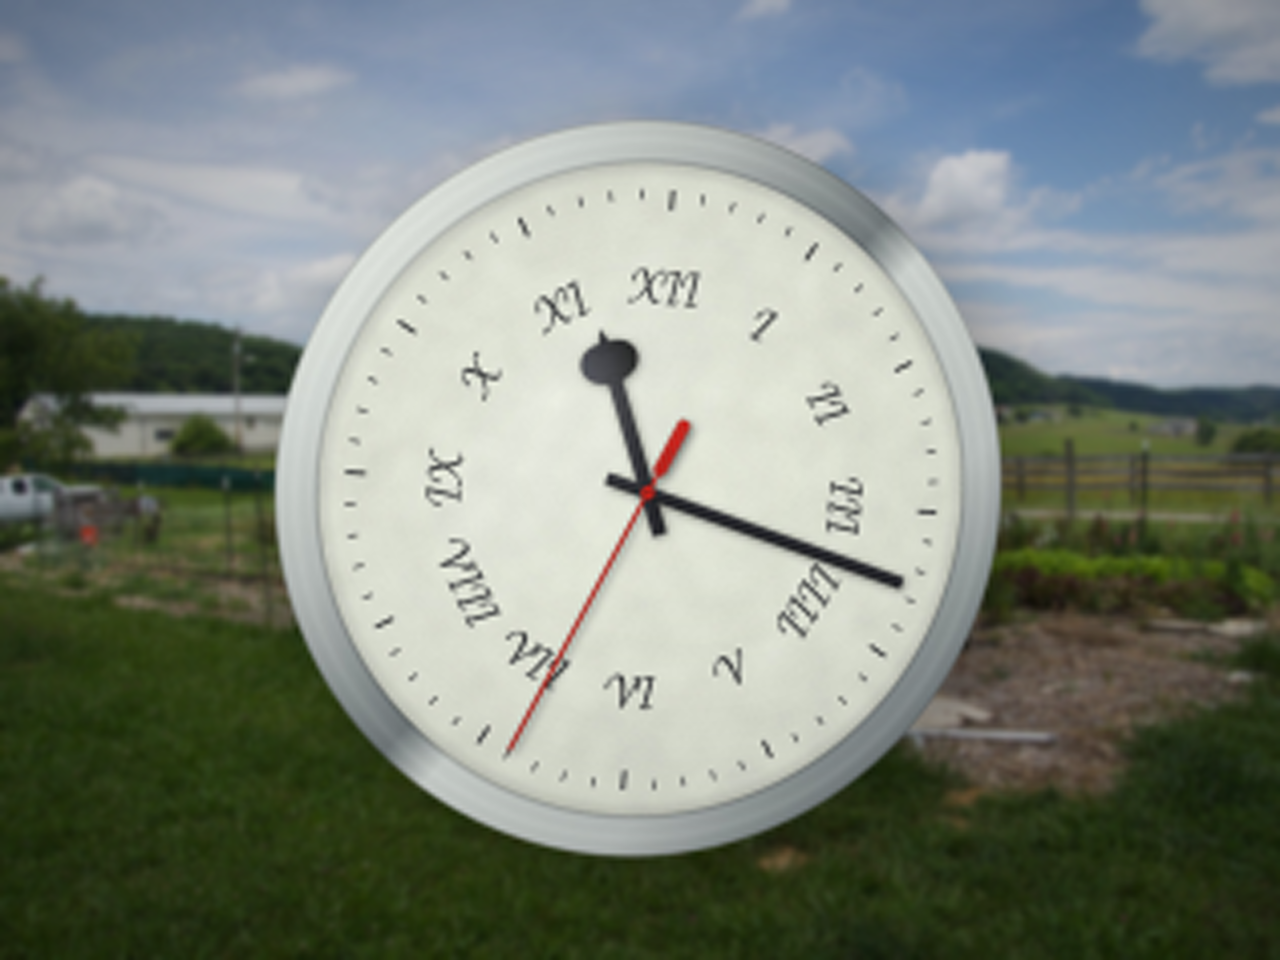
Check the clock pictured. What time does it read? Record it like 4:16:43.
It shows 11:17:34
